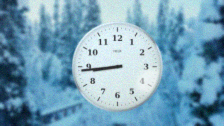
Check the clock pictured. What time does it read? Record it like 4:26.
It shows 8:44
